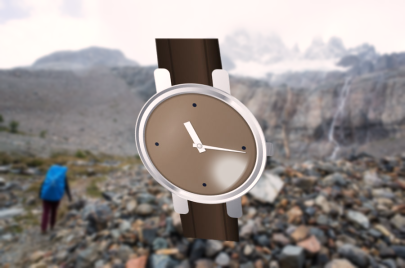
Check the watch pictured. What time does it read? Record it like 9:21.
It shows 11:16
